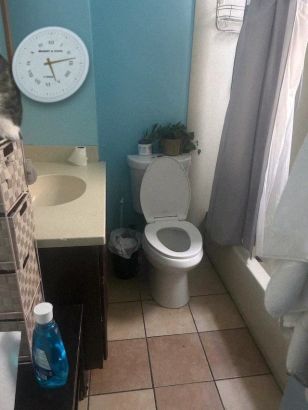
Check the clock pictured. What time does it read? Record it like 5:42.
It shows 5:13
